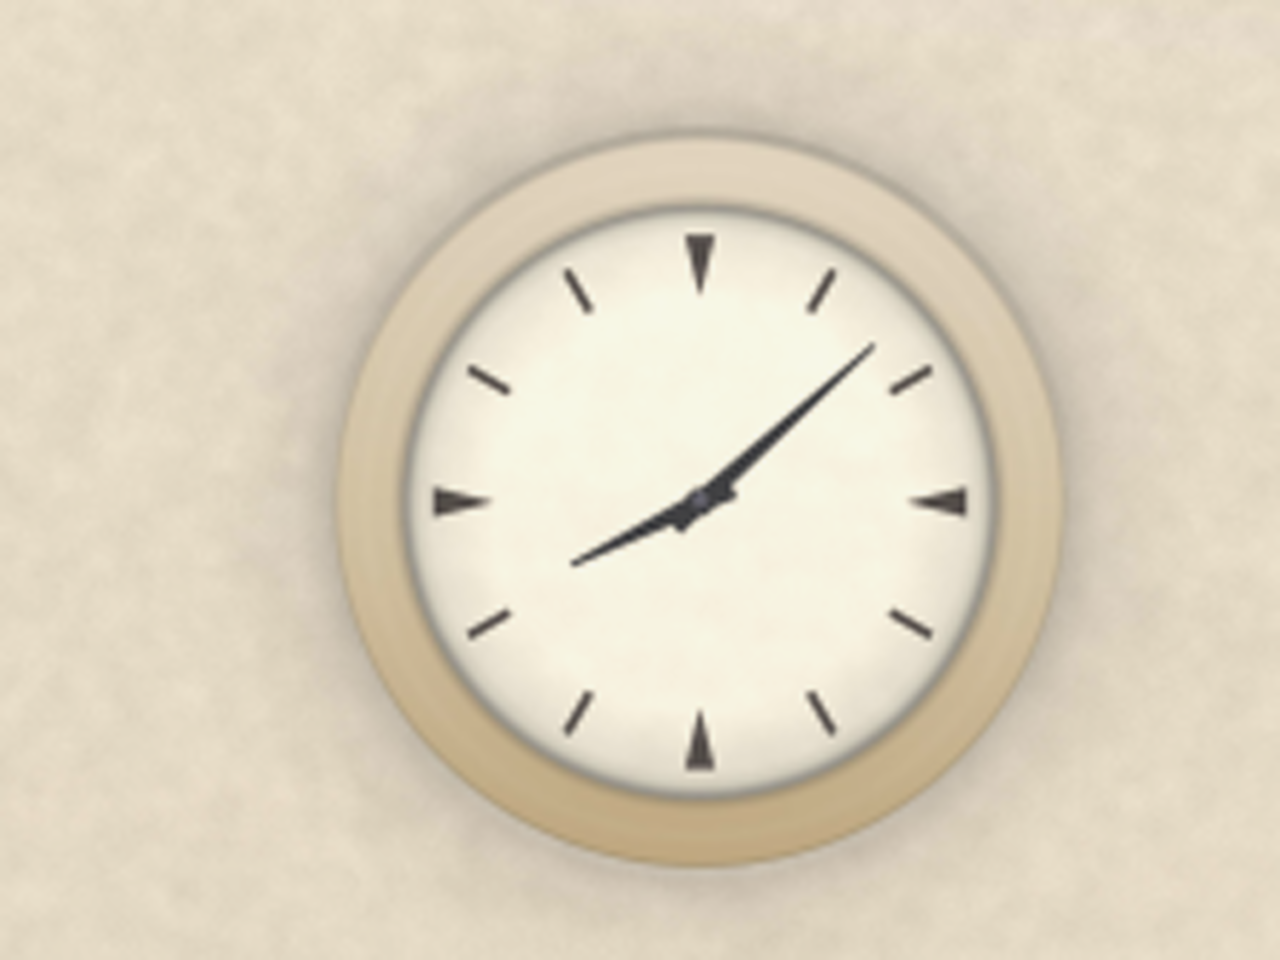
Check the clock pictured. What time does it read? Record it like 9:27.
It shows 8:08
